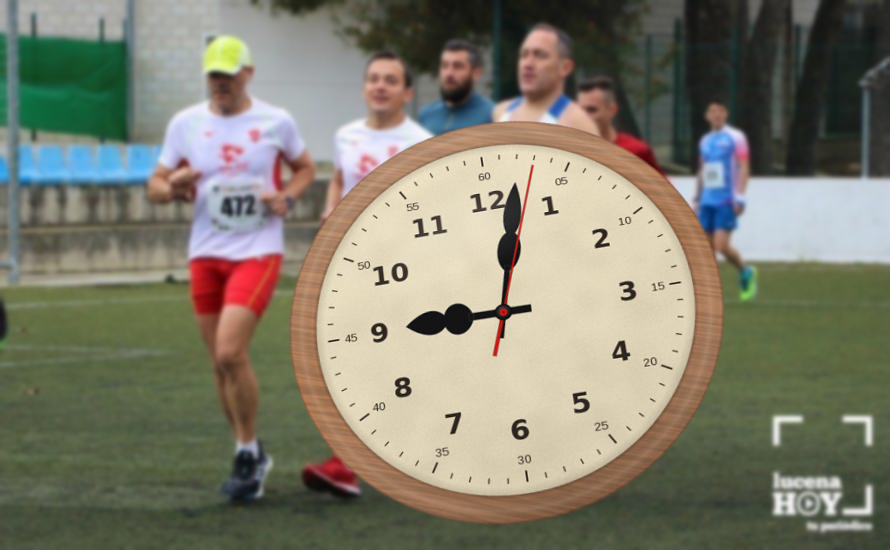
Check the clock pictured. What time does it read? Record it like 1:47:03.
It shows 9:02:03
